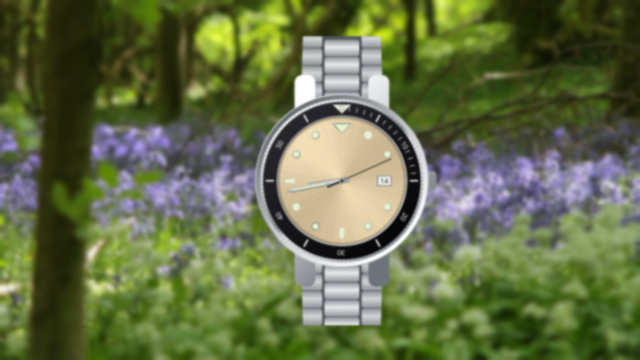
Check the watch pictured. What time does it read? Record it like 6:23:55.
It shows 8:43:11
